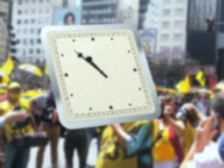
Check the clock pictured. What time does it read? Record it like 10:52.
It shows 10:53
